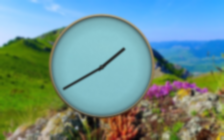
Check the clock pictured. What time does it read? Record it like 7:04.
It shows 1:40
